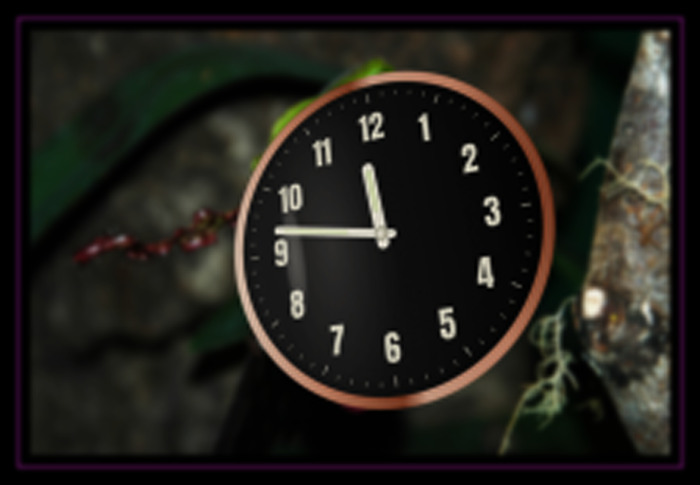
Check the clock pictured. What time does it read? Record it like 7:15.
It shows 11:47
